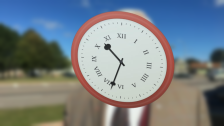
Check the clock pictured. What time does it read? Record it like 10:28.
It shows 10:33
